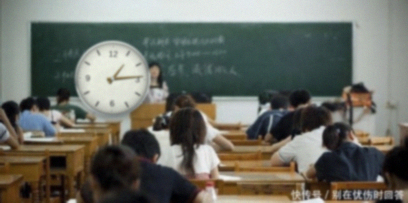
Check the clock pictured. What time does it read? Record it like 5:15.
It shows 1:14
